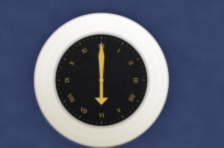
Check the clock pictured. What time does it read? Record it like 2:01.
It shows 6:00
